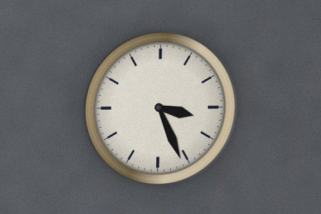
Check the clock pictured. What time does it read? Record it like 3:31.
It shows 3:26
